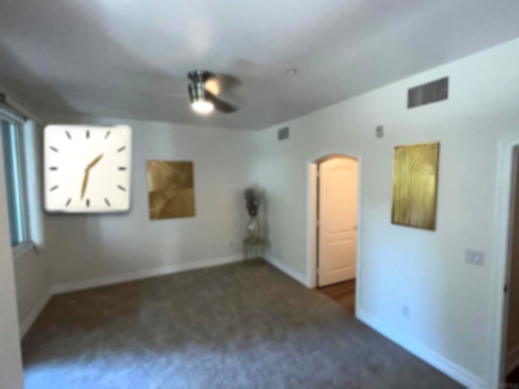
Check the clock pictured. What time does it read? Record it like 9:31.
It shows 1:32
